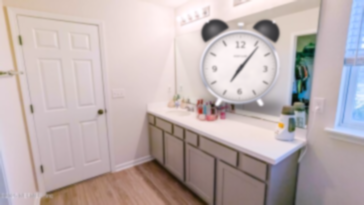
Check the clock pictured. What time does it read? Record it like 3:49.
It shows 7:06
